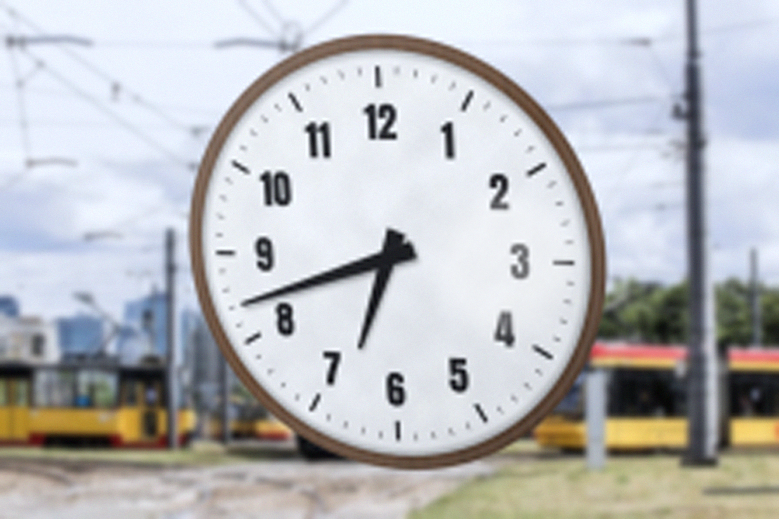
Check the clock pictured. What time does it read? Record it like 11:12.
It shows 6:42
